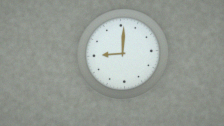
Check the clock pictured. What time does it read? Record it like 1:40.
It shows 9:01
